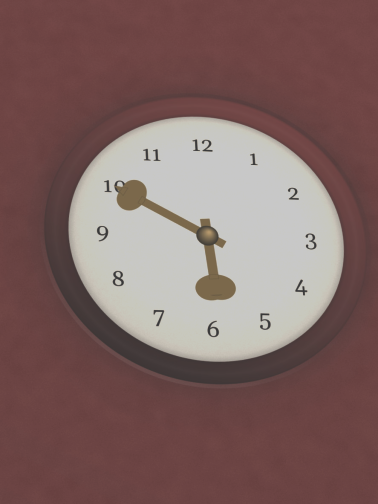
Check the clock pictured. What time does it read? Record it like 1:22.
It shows 5:50
